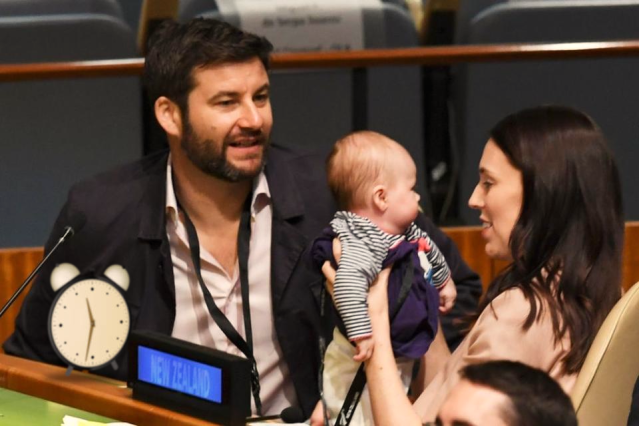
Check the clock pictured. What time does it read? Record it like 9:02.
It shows 11:32
